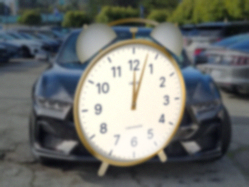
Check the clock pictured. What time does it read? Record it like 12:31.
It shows 12:03
